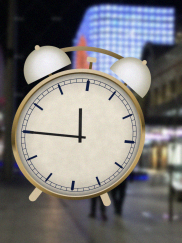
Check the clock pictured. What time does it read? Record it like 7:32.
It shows 11:45
